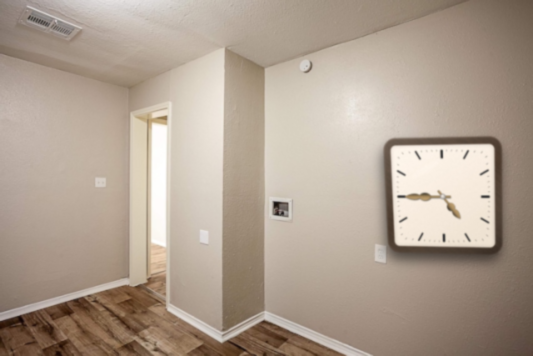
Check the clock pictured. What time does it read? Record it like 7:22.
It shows 4:45
